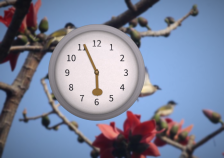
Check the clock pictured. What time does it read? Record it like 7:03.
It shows 5:56
